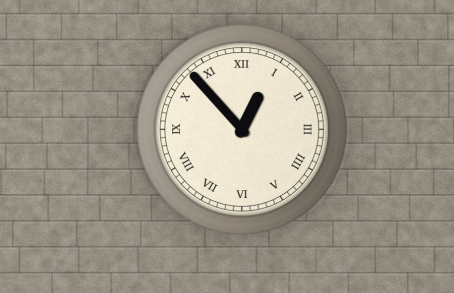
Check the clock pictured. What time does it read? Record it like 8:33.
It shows 12:53
